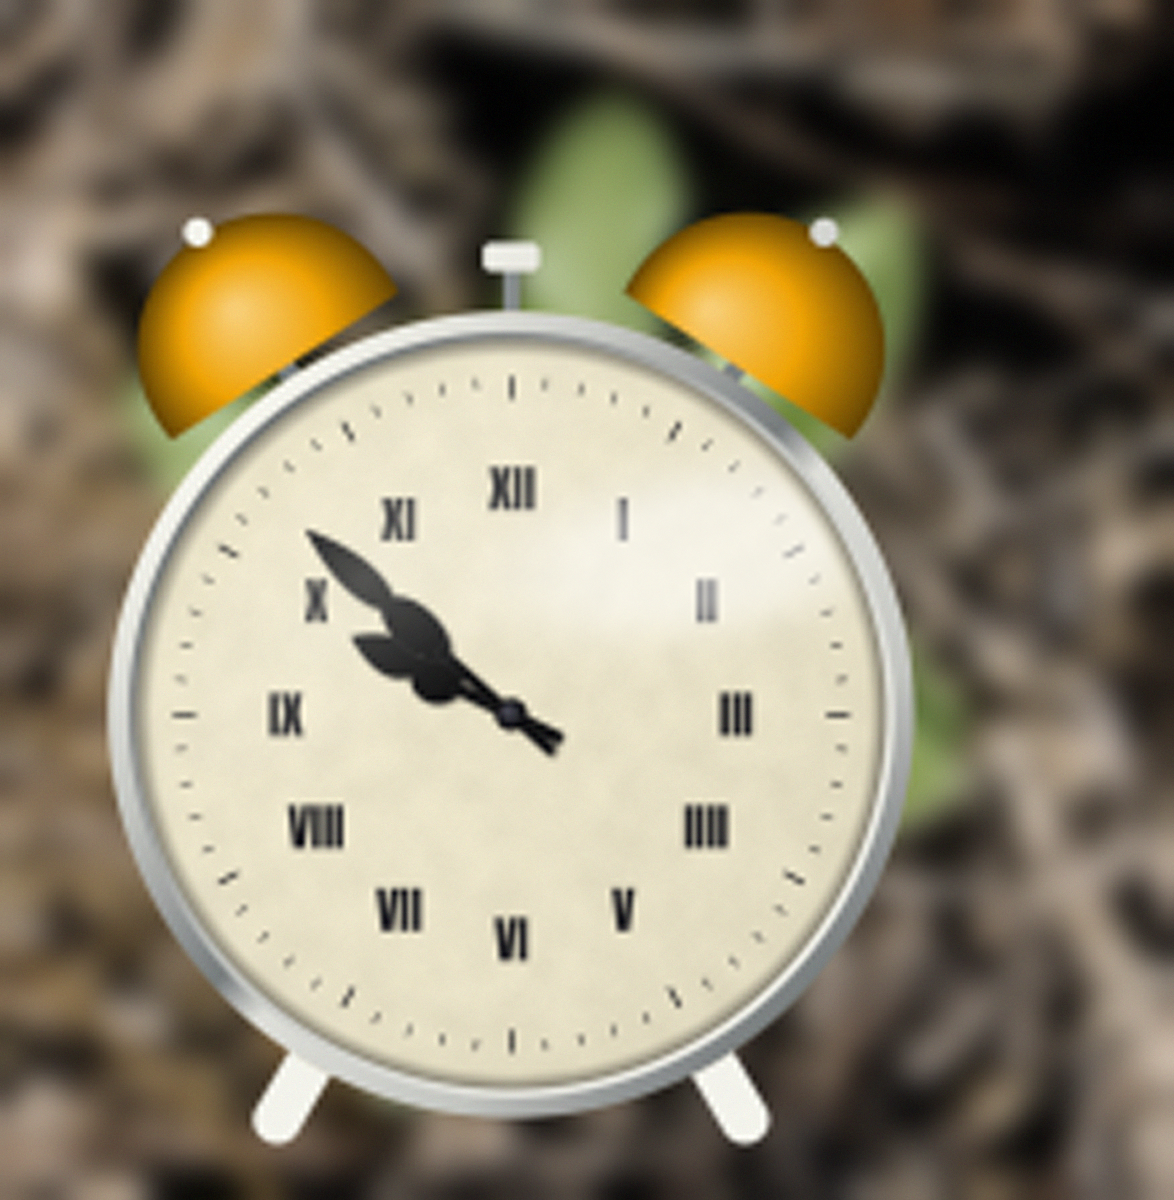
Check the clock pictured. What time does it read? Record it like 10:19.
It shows 9:52
